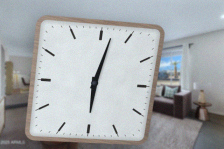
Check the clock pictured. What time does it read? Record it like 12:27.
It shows 6:02
